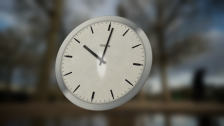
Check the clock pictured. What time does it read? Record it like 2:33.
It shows 10:01
